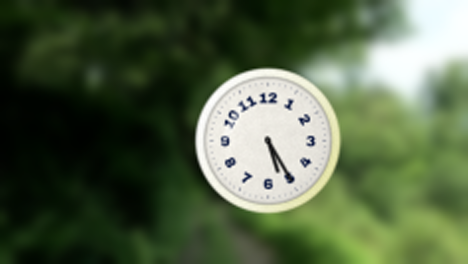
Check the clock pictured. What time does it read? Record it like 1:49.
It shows 5:25
